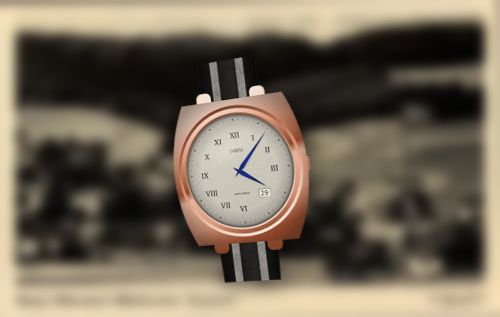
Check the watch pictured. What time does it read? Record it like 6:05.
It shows 4:07
